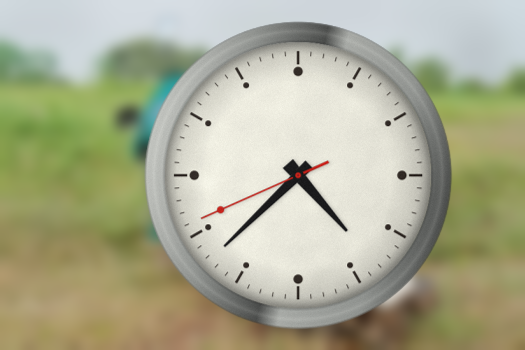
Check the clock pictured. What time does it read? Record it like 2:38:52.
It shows 4:37:41
